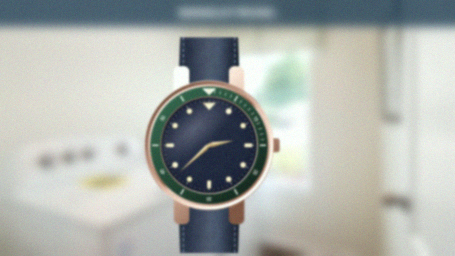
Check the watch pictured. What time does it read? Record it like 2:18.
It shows 2:38
